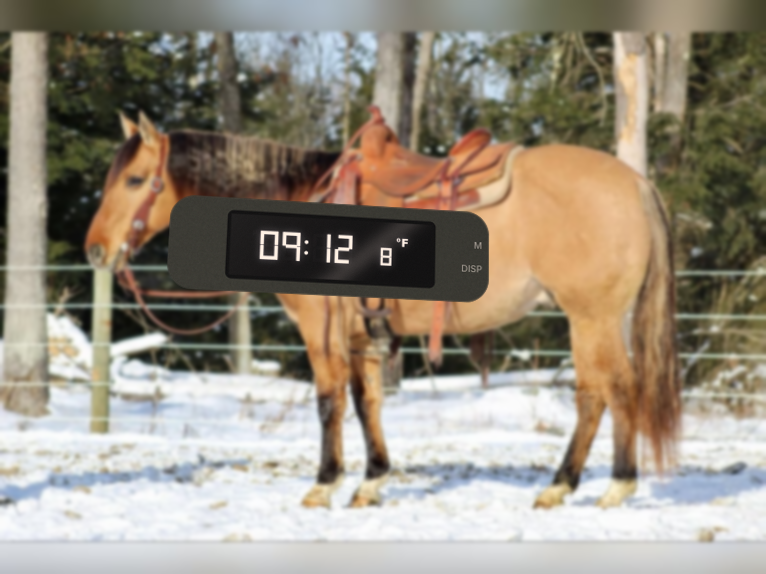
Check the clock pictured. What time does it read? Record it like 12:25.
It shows 9:12
